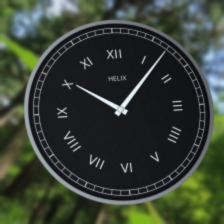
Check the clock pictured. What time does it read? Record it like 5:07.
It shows 10:07
